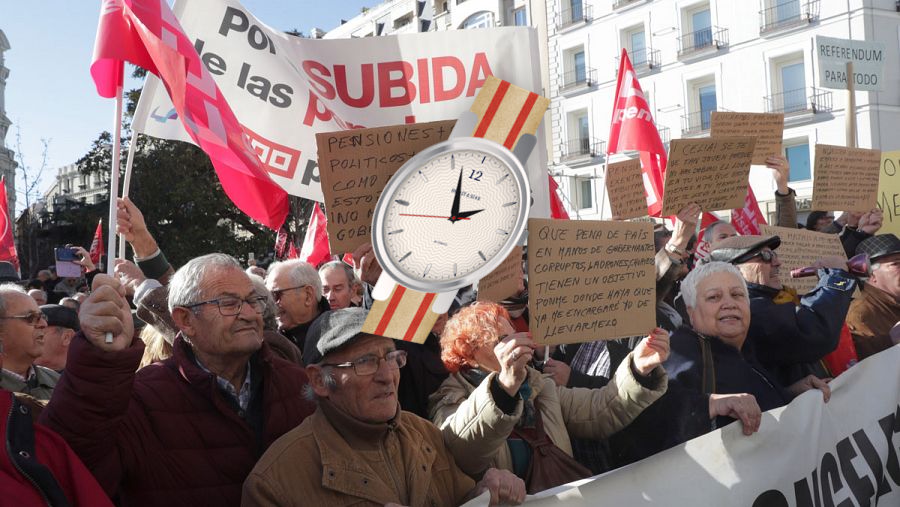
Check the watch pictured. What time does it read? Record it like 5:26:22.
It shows 1:56:43
